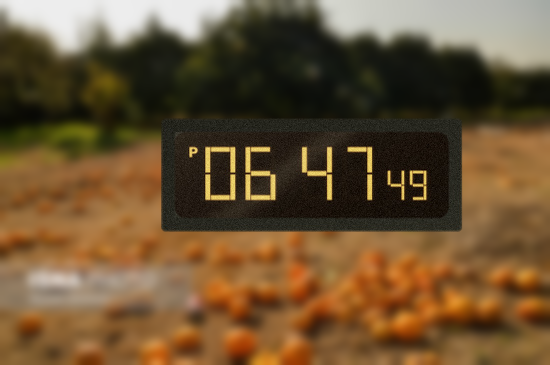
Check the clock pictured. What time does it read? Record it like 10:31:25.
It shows 6:47:49
